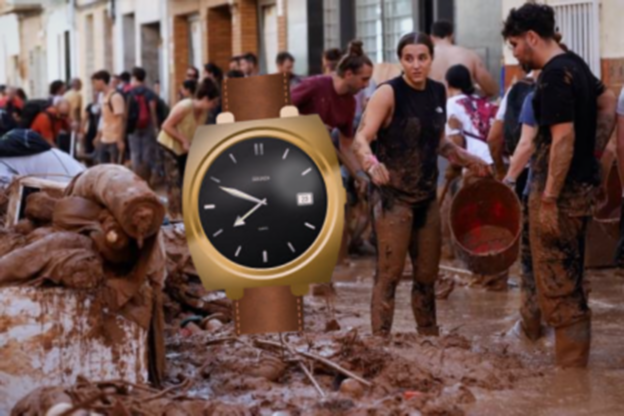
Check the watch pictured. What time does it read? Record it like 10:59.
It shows 7:49
